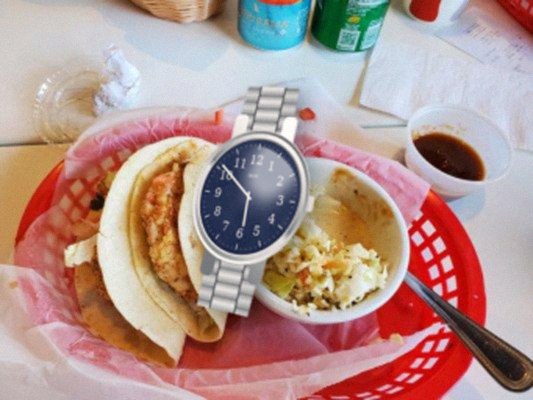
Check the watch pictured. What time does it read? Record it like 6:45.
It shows 5:51
